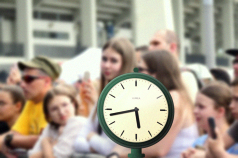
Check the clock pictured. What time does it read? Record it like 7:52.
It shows 5:43
